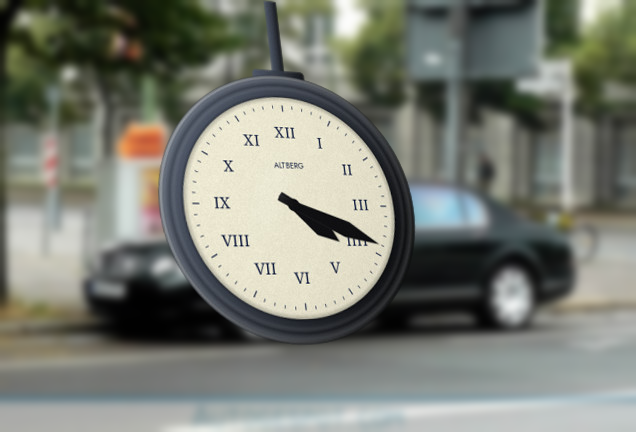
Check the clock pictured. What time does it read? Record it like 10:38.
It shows 4:19
